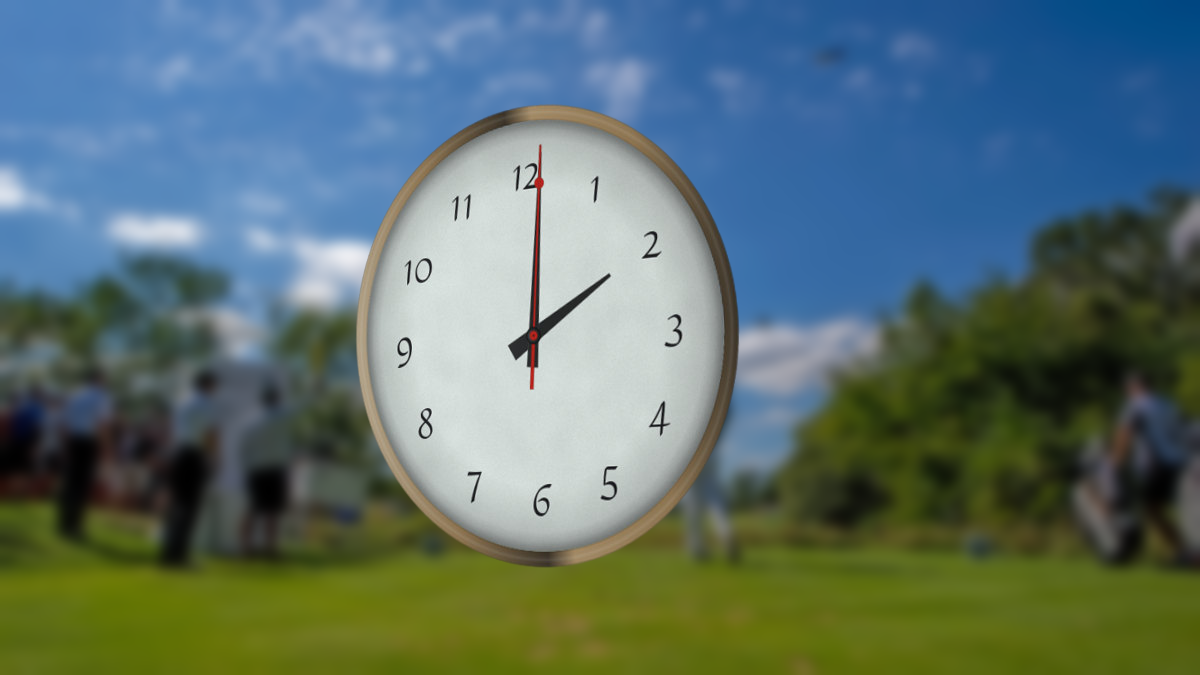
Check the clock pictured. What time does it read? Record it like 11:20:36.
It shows 2:01:01
